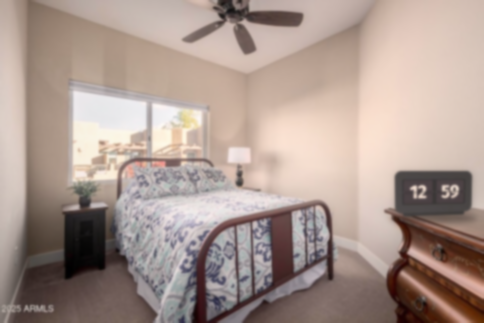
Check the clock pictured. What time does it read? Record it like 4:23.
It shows 12:59
